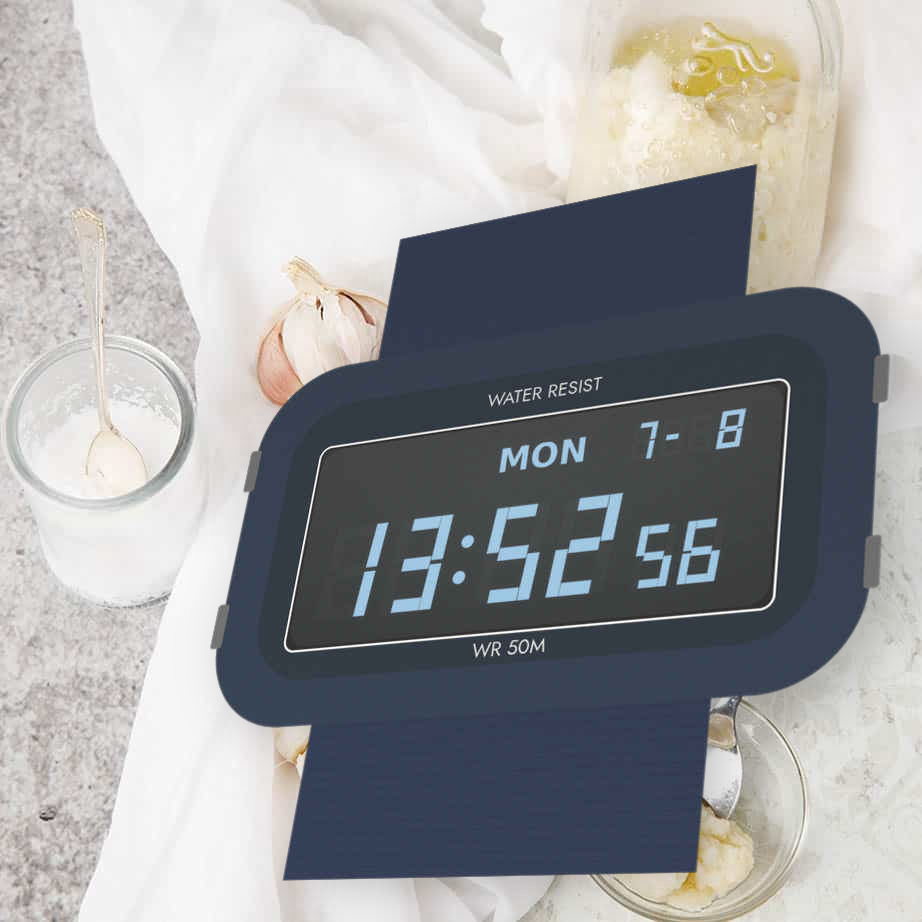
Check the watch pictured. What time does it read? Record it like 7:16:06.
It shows 13:52:56
